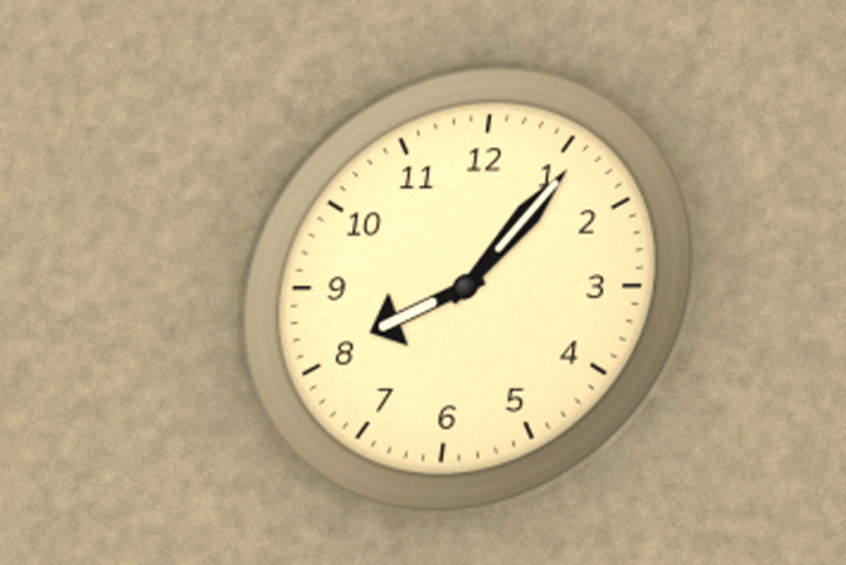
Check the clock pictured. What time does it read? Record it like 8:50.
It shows 8:06
